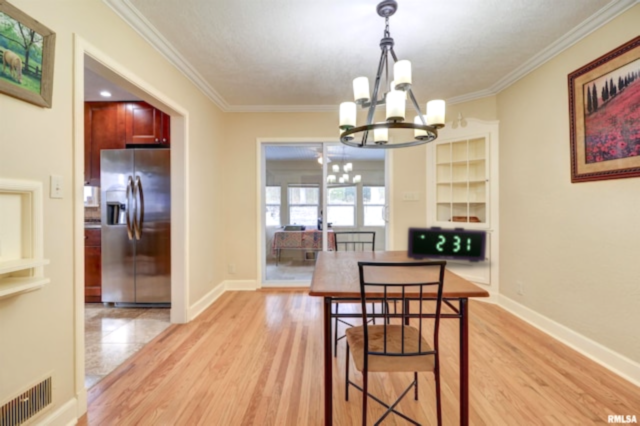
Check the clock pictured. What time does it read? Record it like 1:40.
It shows 2:31
